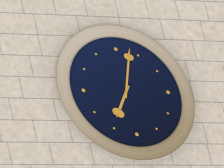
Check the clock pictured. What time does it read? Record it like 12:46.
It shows 7:03
